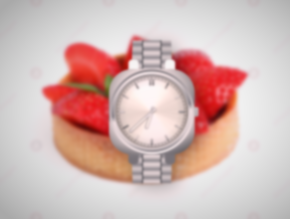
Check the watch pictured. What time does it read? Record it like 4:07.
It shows 6:38
